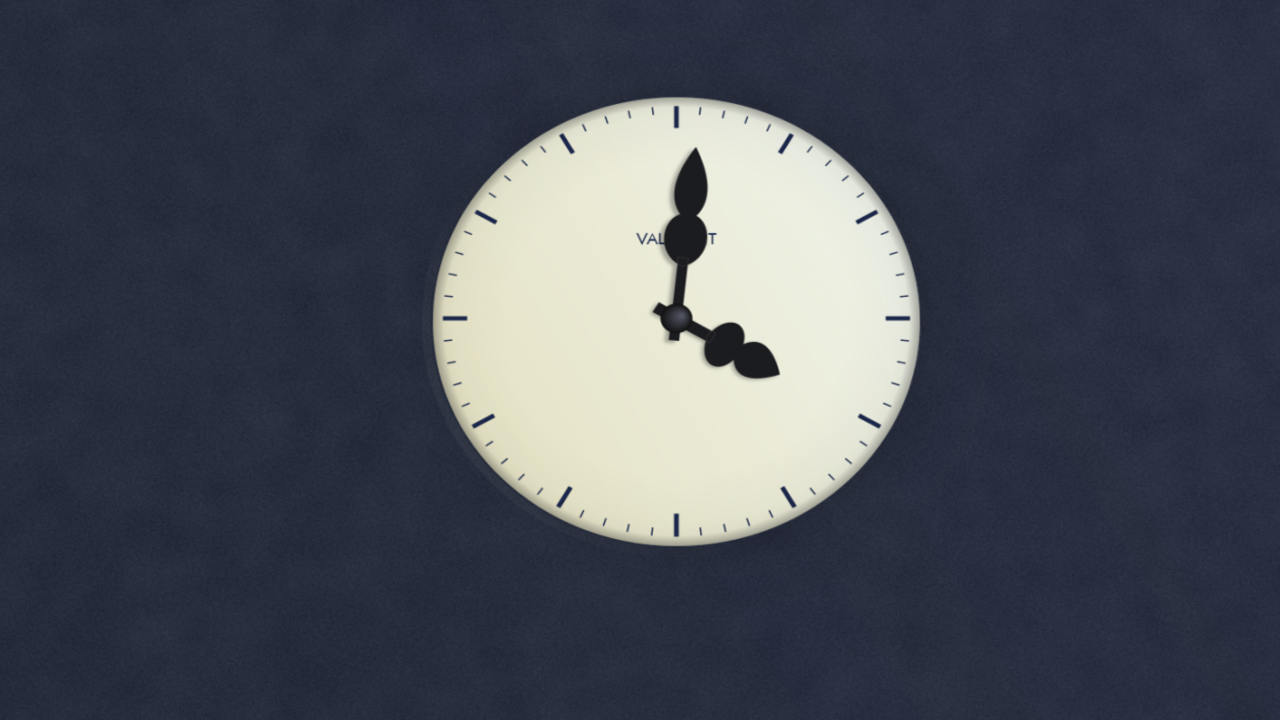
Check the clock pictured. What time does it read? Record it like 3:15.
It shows 4:01
